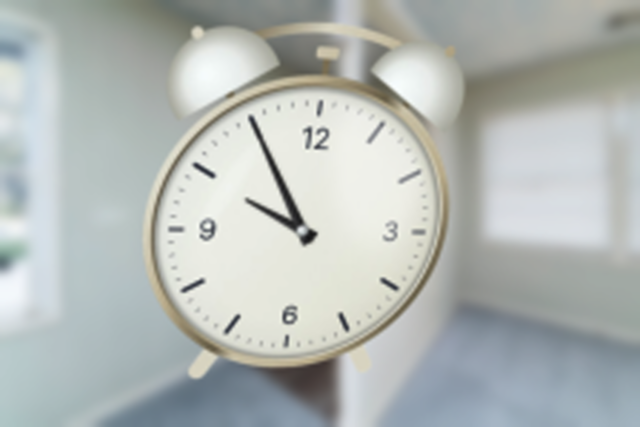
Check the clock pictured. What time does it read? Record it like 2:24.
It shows 9:55
